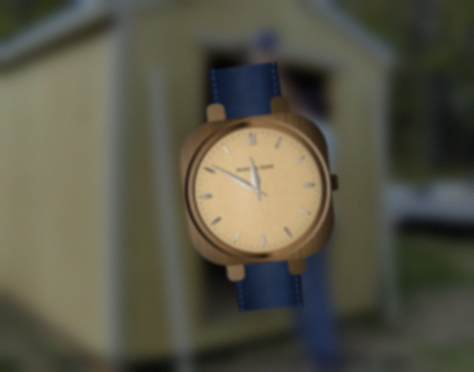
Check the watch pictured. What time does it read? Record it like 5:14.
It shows 11:51
